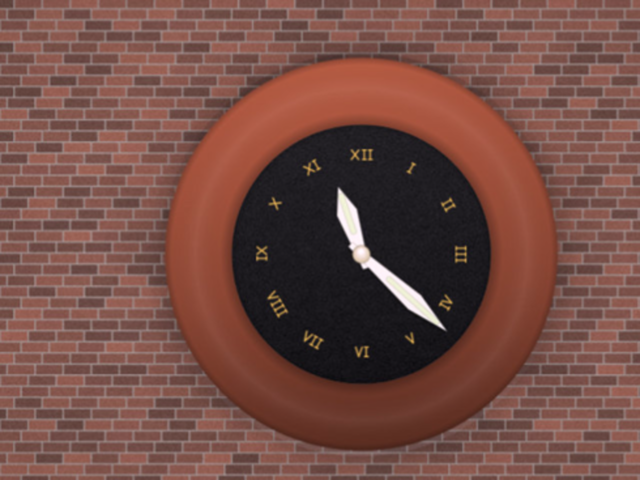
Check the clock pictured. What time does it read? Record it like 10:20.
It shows 11:22
